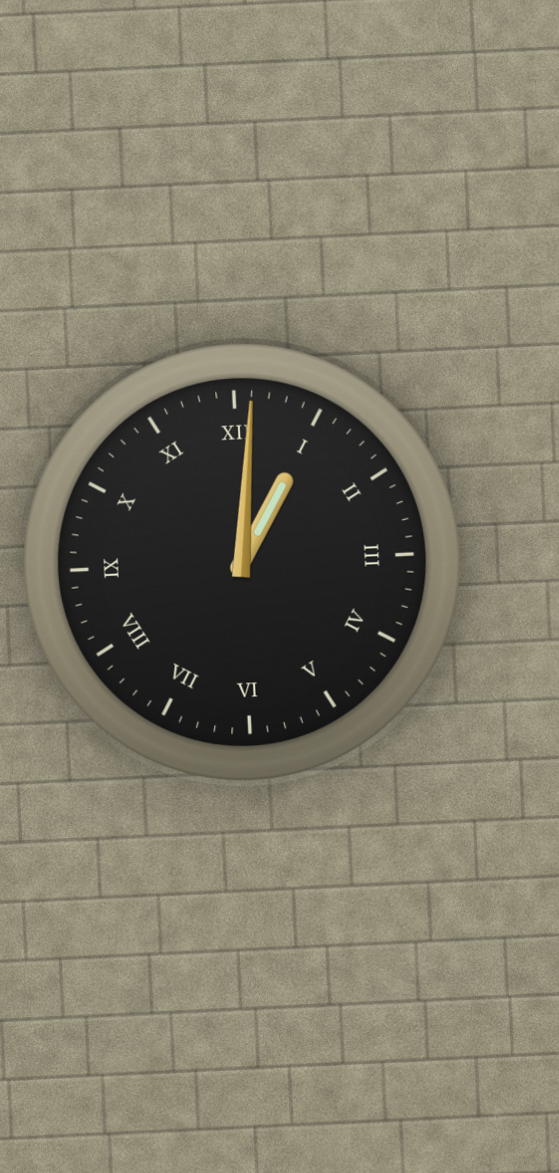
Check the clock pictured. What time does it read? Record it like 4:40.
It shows 1:01
